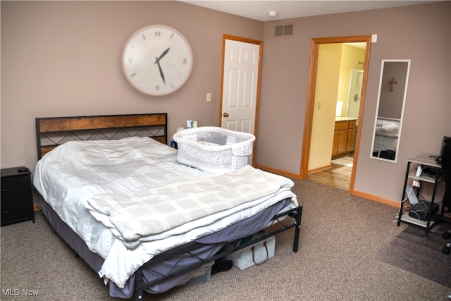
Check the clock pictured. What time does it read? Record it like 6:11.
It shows 1:27
